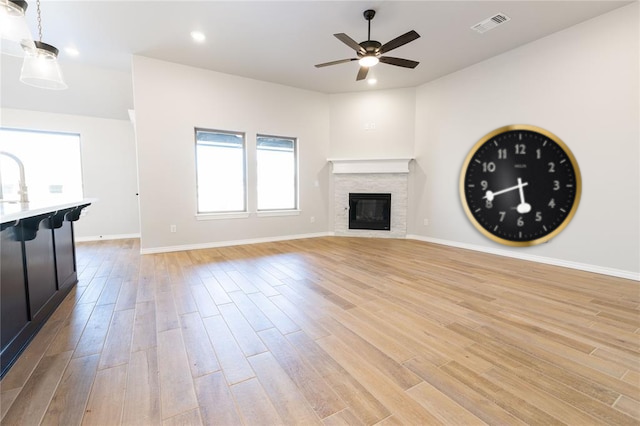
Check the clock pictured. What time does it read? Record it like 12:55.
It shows 5:42
